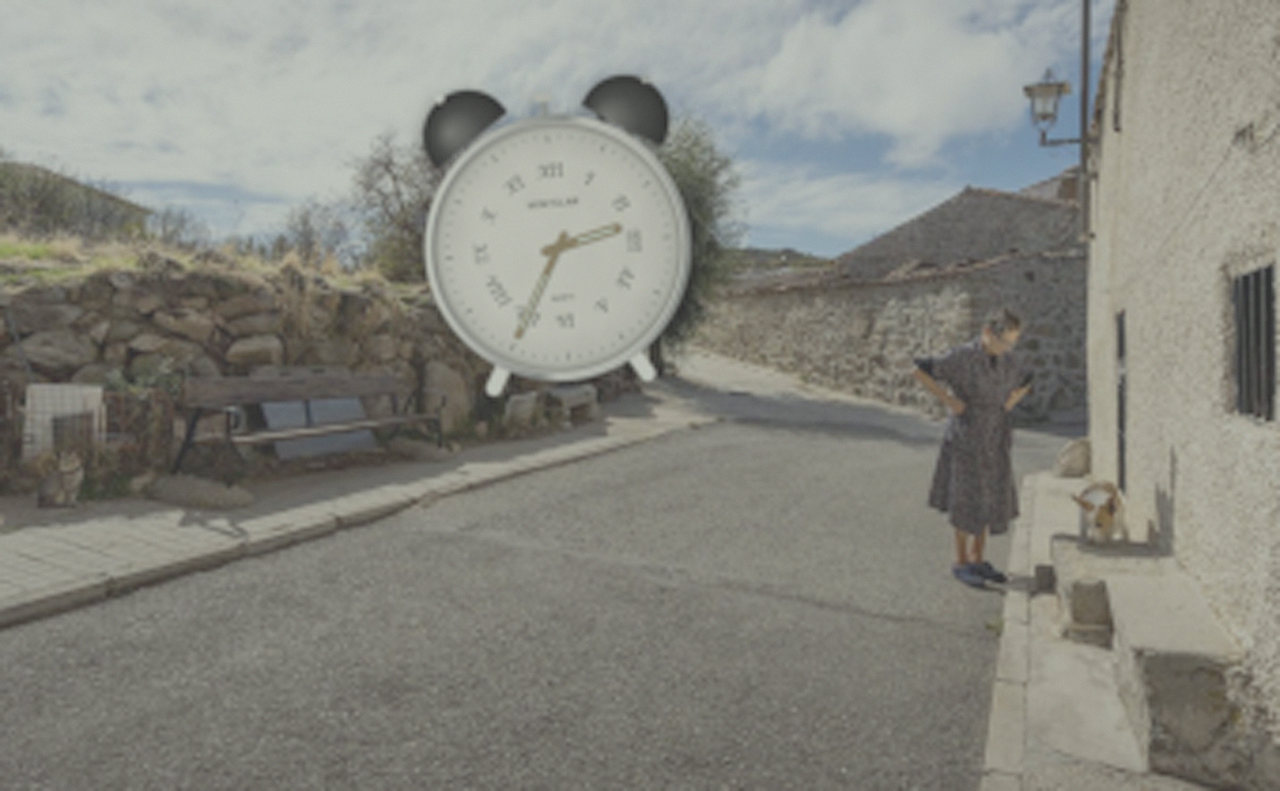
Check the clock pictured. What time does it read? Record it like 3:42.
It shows 2:35
